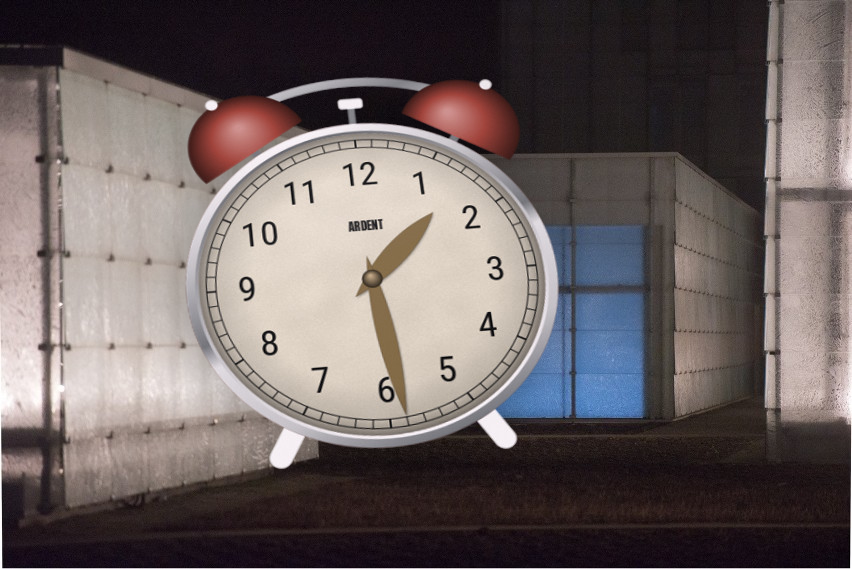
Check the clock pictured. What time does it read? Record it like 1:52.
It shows 1:29
